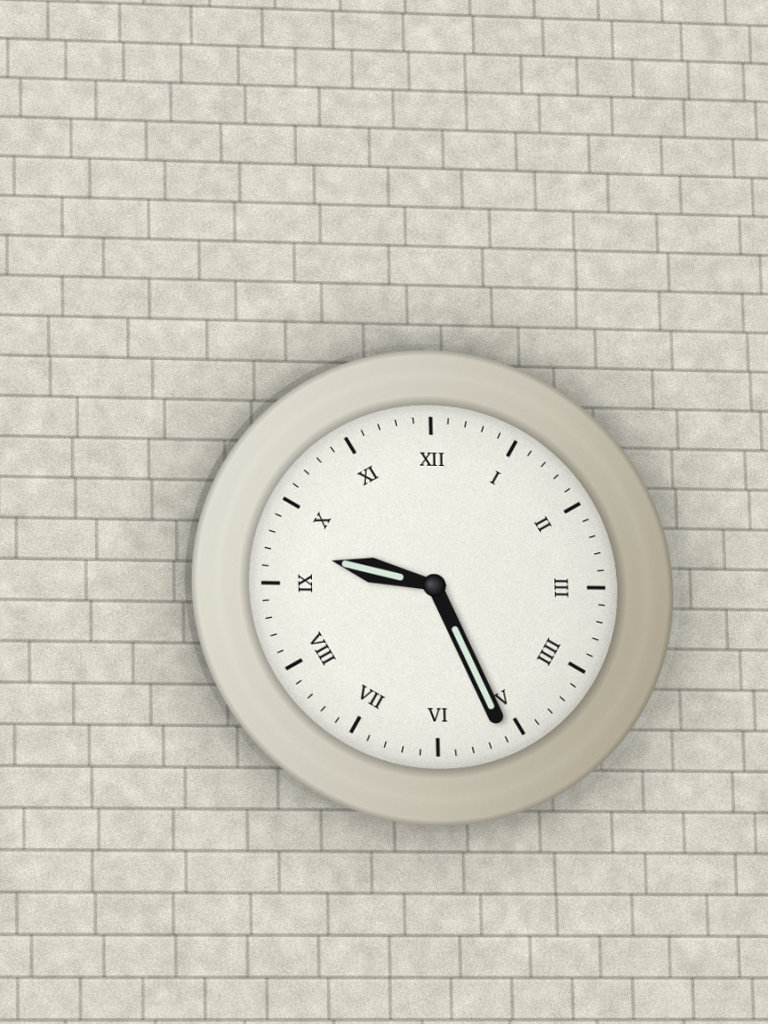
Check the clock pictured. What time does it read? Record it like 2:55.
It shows 9:26
